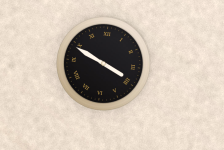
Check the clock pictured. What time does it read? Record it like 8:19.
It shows 3:49
